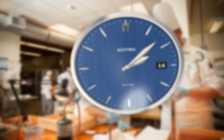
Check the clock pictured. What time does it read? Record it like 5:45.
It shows 2:08
